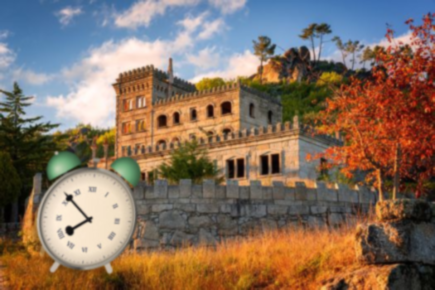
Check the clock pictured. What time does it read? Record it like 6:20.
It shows 7:52
